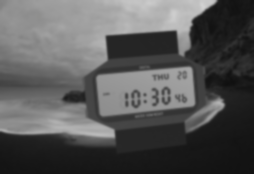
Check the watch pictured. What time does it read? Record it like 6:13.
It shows 10:30
